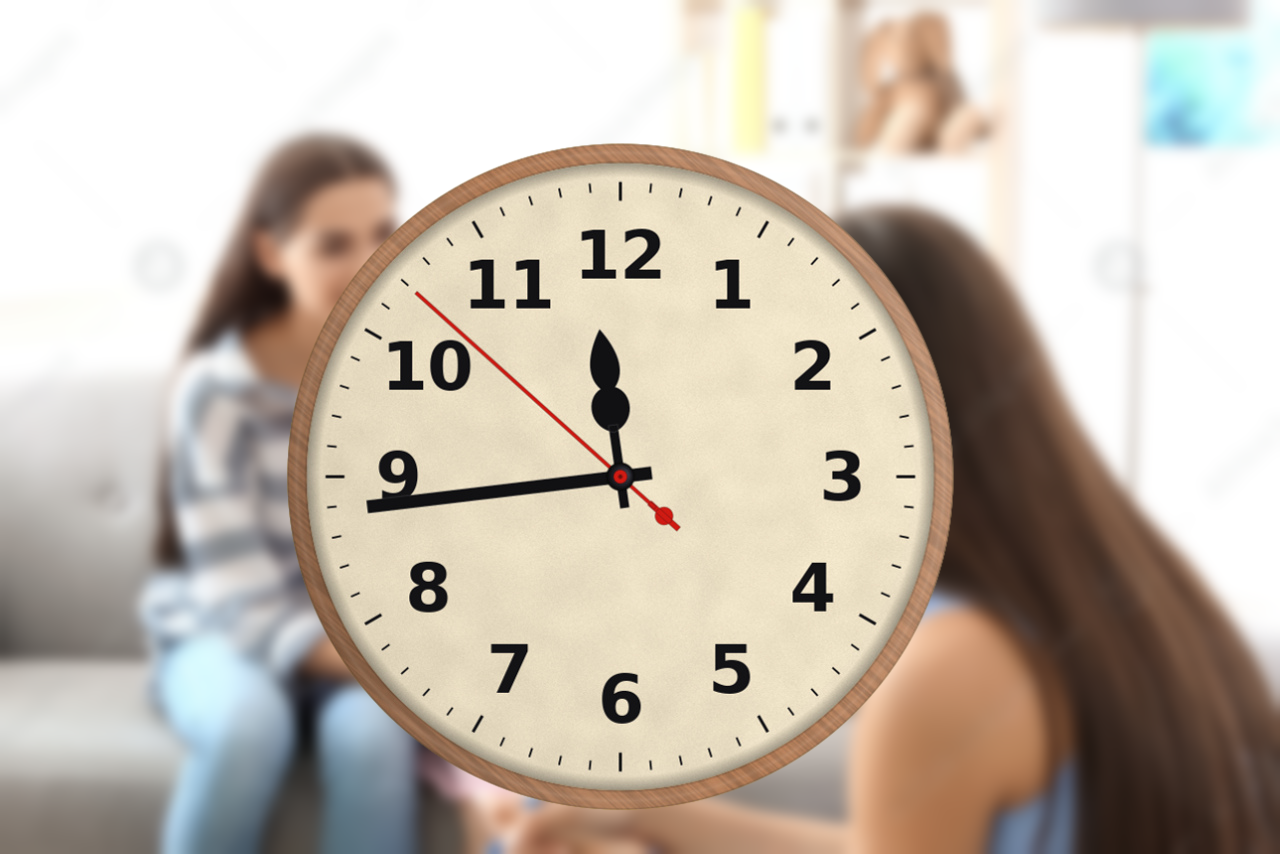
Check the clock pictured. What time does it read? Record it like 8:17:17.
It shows 11:43:52
